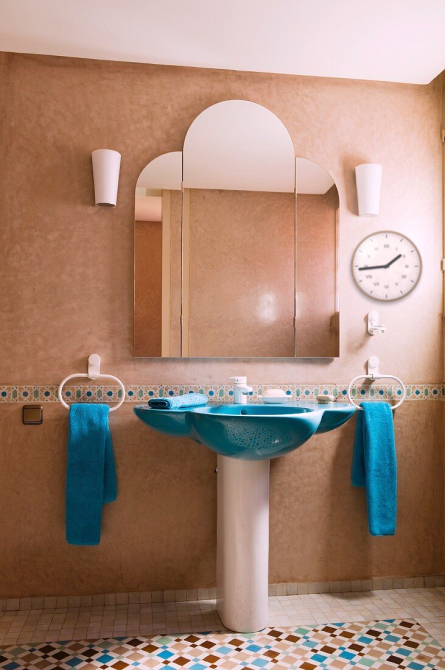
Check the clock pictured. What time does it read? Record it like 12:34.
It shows 1:44
